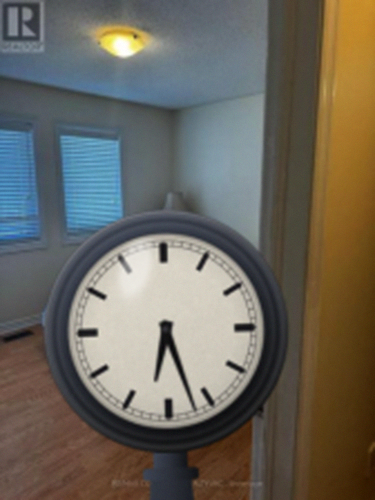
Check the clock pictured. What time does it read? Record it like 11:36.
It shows 6:27
